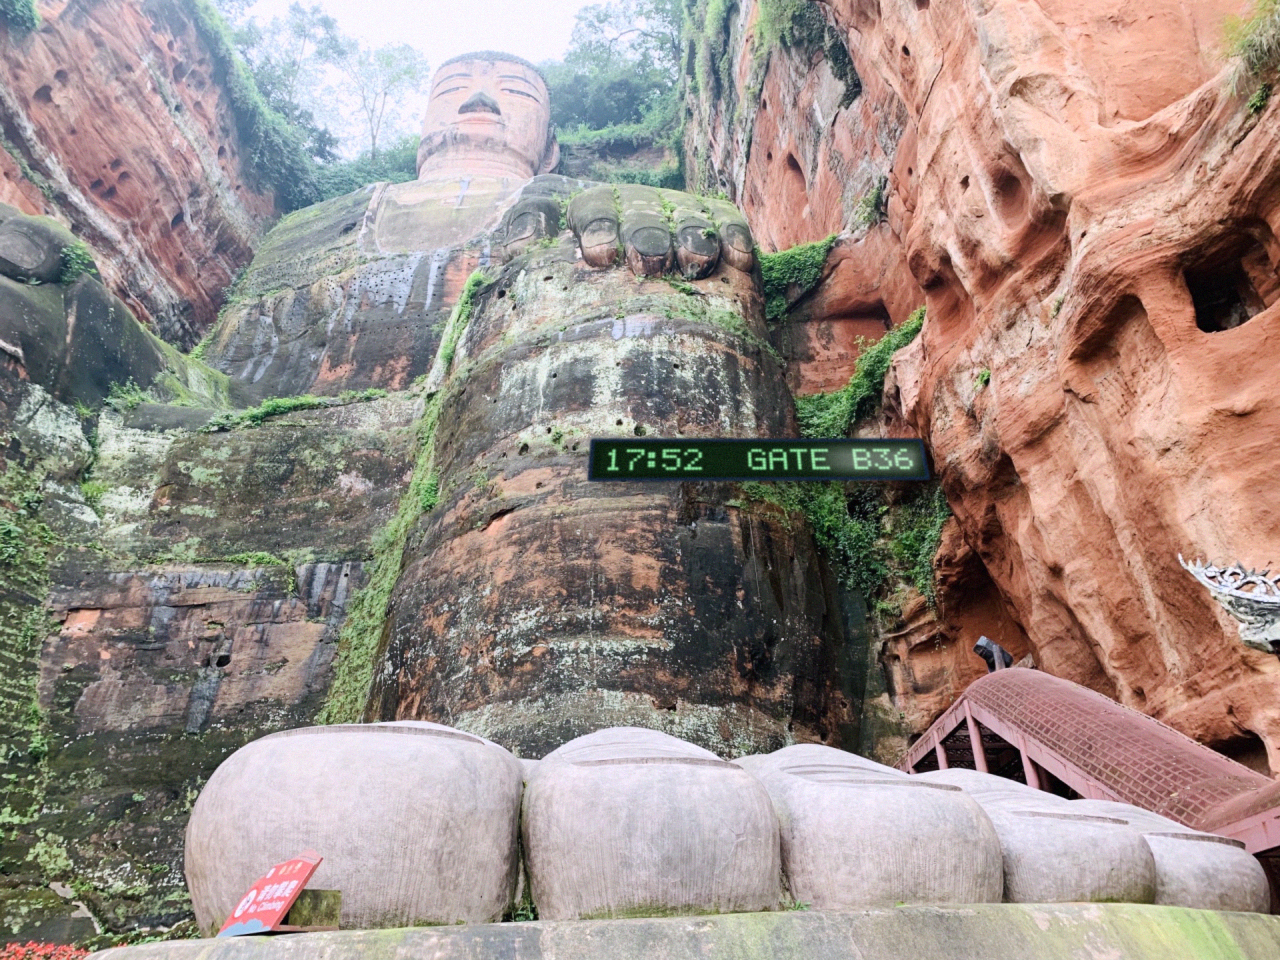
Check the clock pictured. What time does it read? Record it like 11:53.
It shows 17:52
